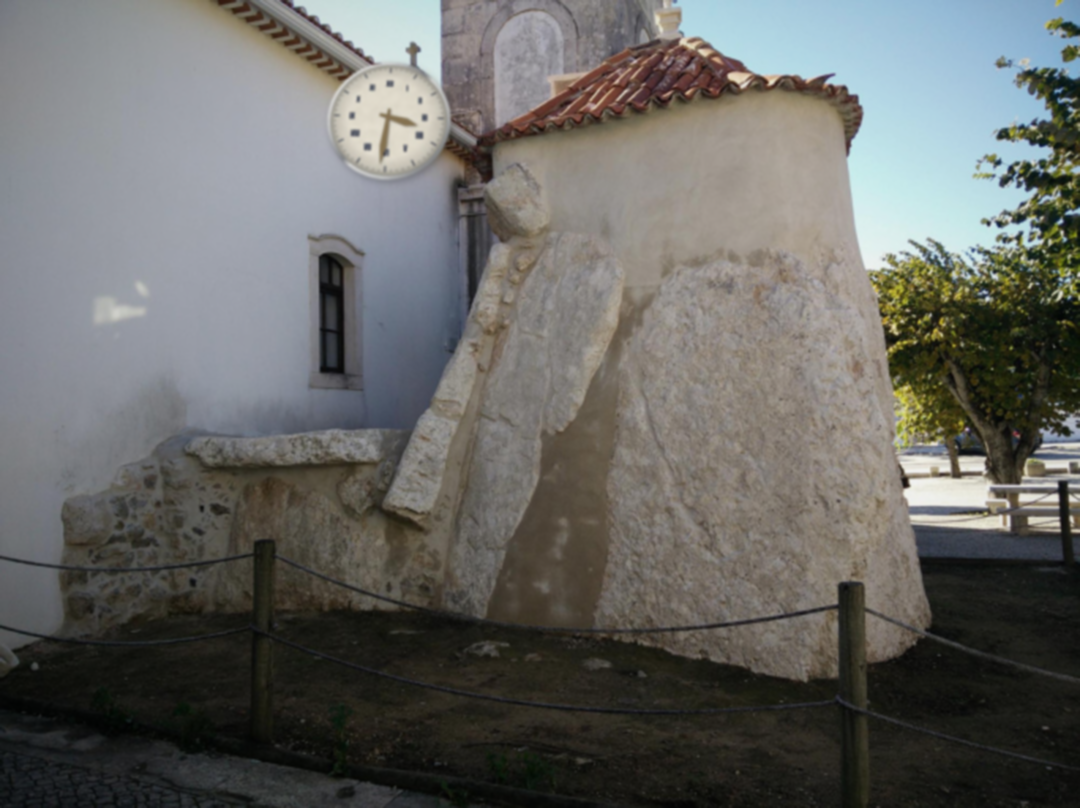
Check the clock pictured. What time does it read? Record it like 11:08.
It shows 3:31
